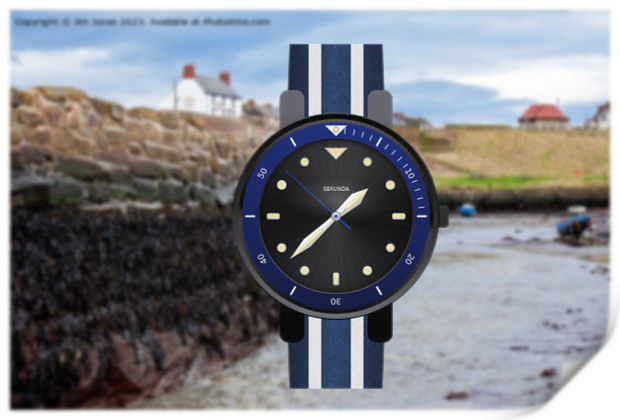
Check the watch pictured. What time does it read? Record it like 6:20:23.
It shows 1:37:52
